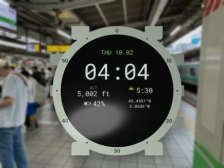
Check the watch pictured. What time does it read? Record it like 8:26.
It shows 4:04
